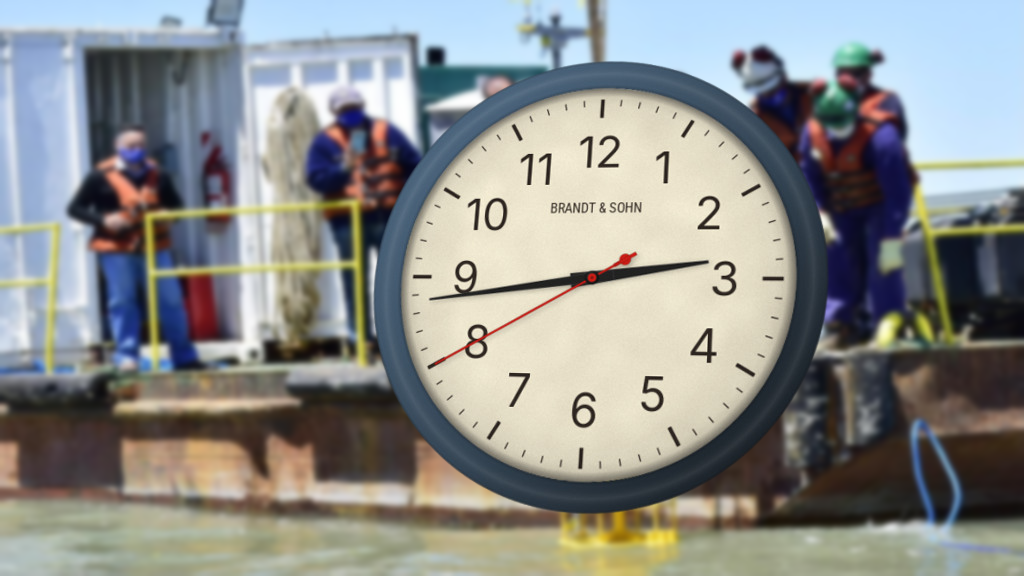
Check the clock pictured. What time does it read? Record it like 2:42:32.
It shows 2:43:40
